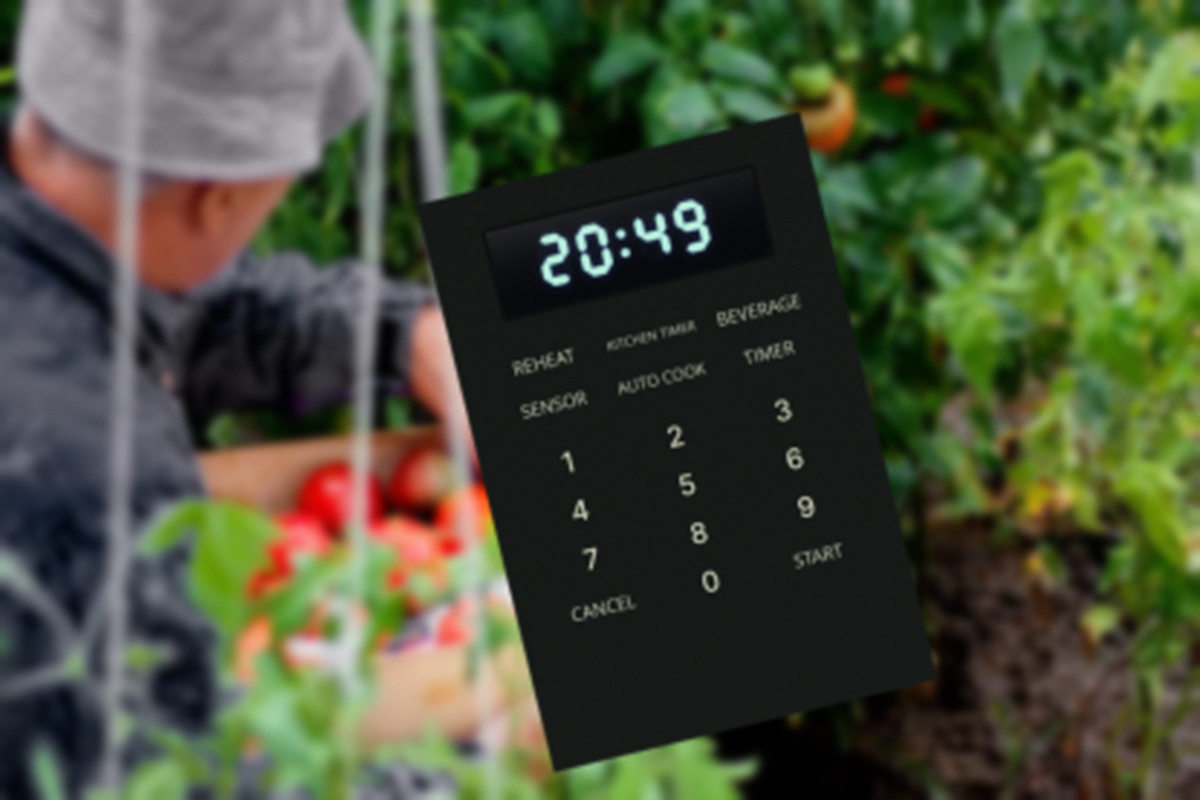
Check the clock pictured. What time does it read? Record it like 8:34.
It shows 20:49
